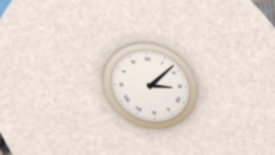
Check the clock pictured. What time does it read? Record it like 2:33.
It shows 3:08
